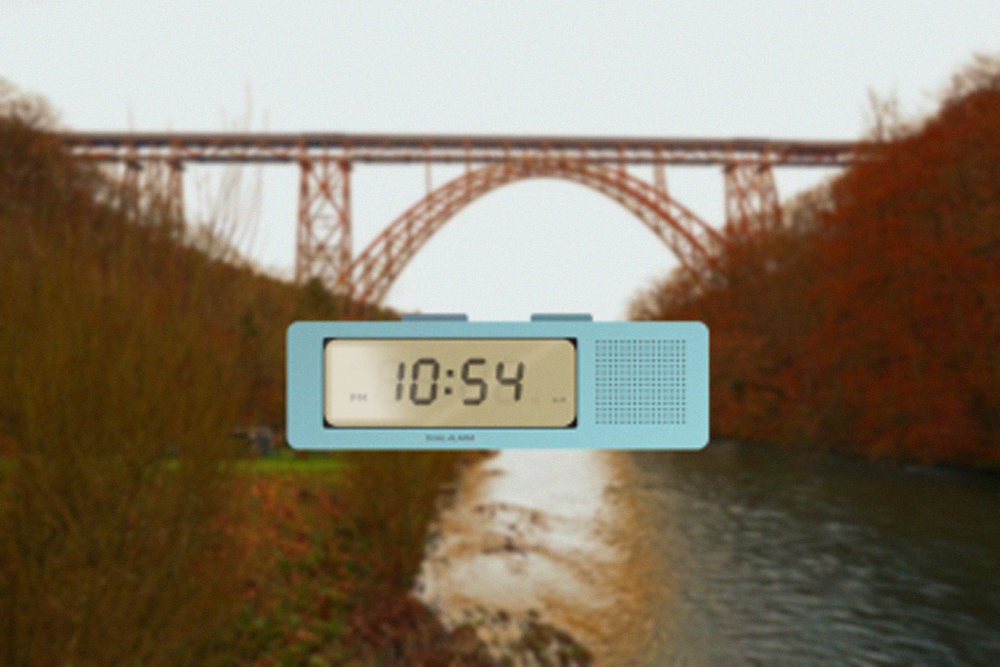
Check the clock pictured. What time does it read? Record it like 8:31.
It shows 10:54
